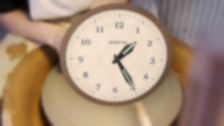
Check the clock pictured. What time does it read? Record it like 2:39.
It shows 1:25
